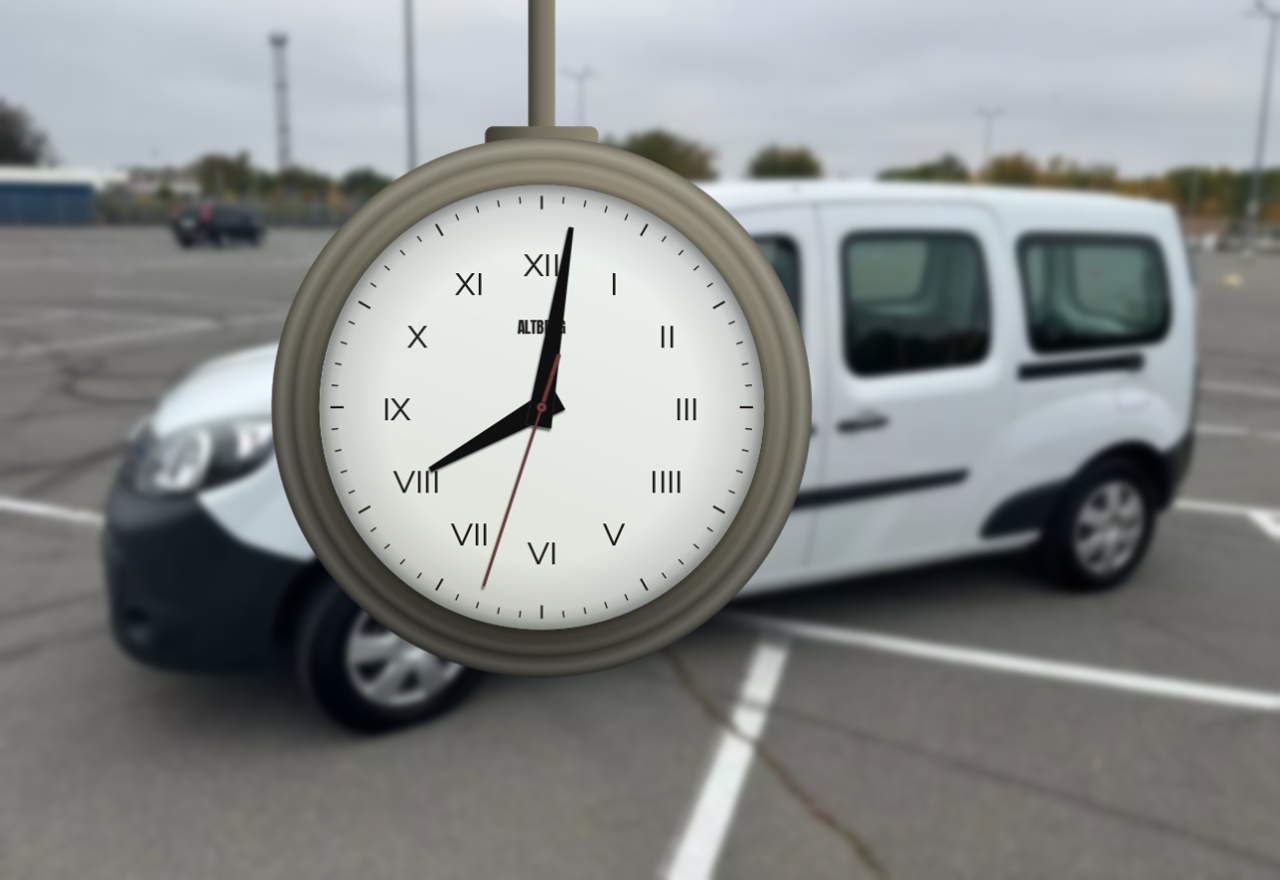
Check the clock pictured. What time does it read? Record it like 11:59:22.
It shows 8:01:33
